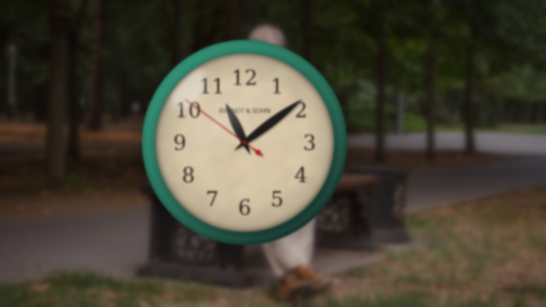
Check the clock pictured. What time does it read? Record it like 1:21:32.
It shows 11:08:51
